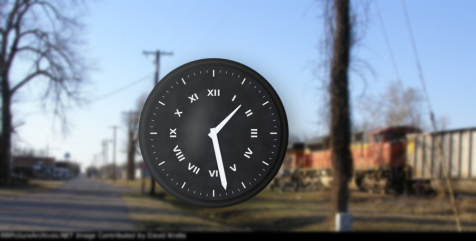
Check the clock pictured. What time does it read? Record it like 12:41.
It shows 1:28
